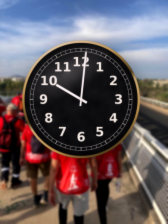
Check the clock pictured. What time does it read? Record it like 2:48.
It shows 10:01
